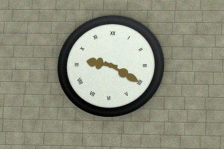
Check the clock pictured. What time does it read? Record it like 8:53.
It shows 9:20
